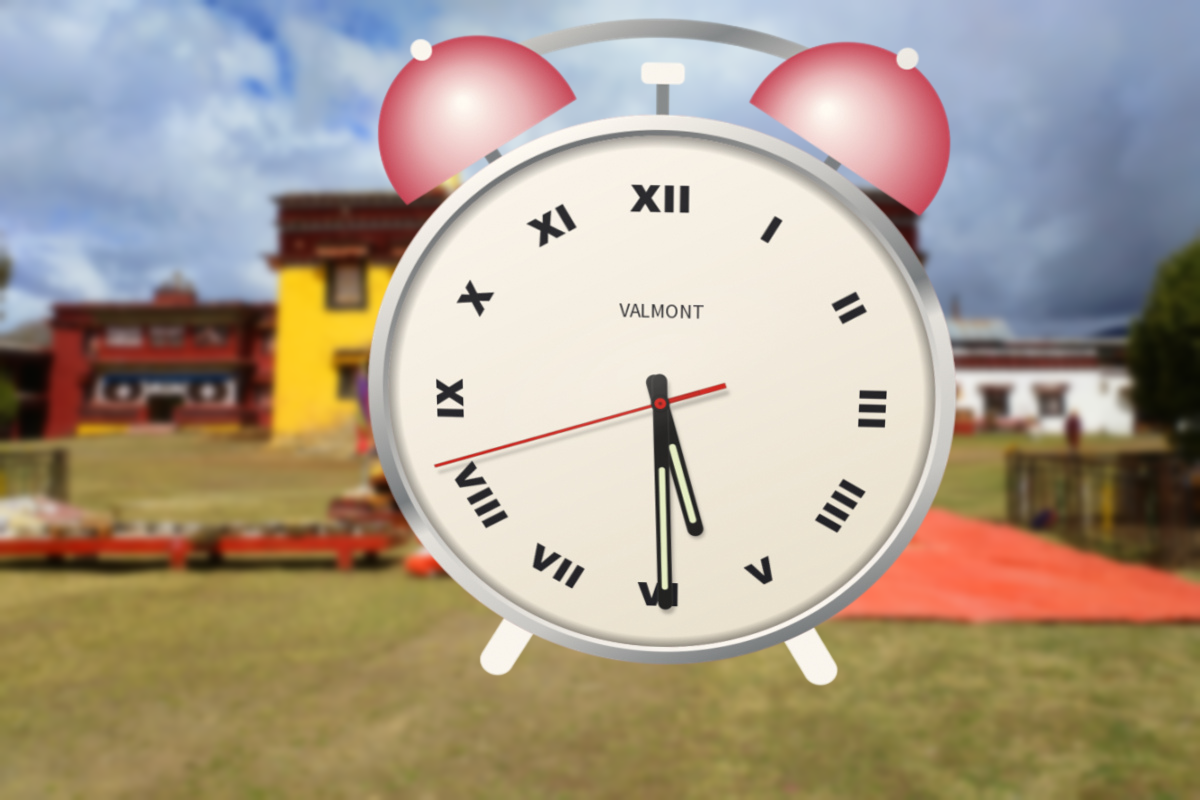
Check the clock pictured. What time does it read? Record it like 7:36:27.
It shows 5:29:42
